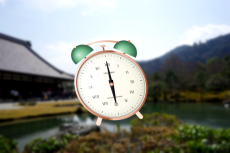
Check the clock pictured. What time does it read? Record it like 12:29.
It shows 6:00
